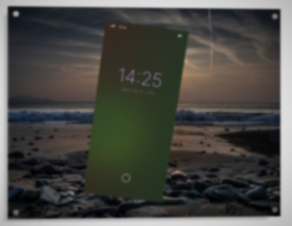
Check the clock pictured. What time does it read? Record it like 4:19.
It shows 14:25
